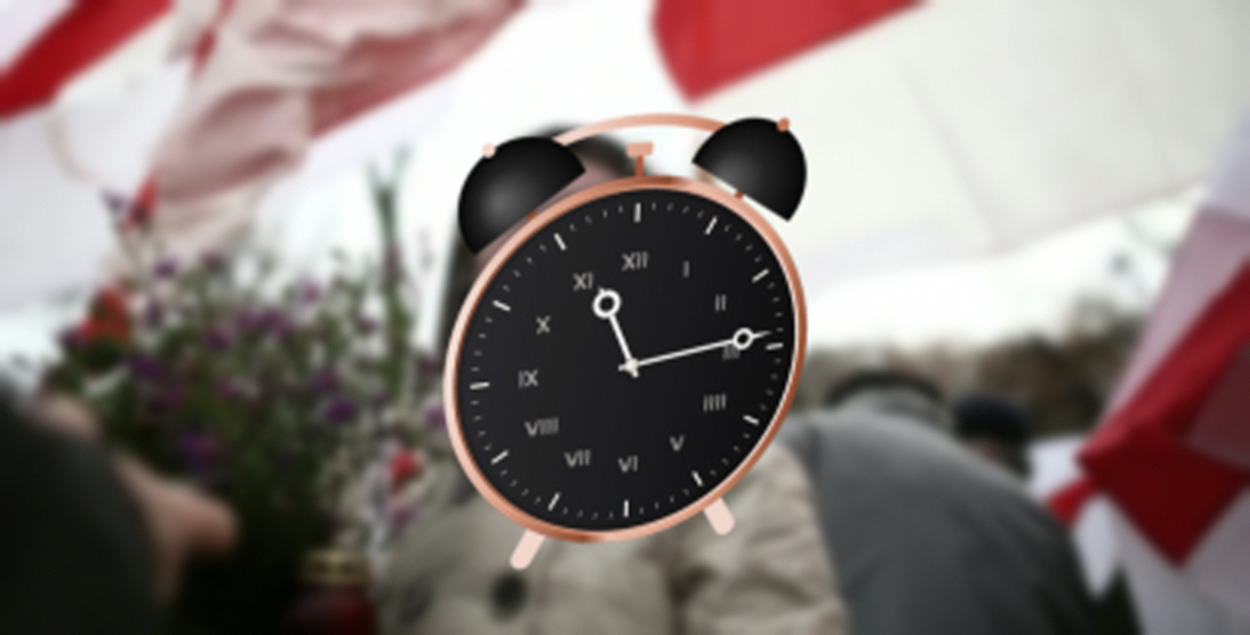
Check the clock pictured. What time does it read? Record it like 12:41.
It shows 11:14
